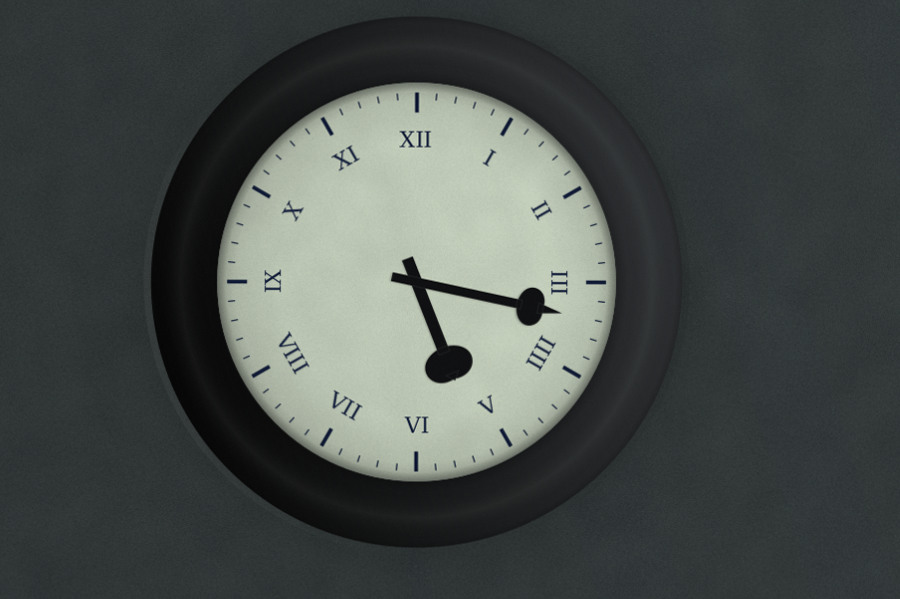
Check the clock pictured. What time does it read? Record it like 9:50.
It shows 5:17
